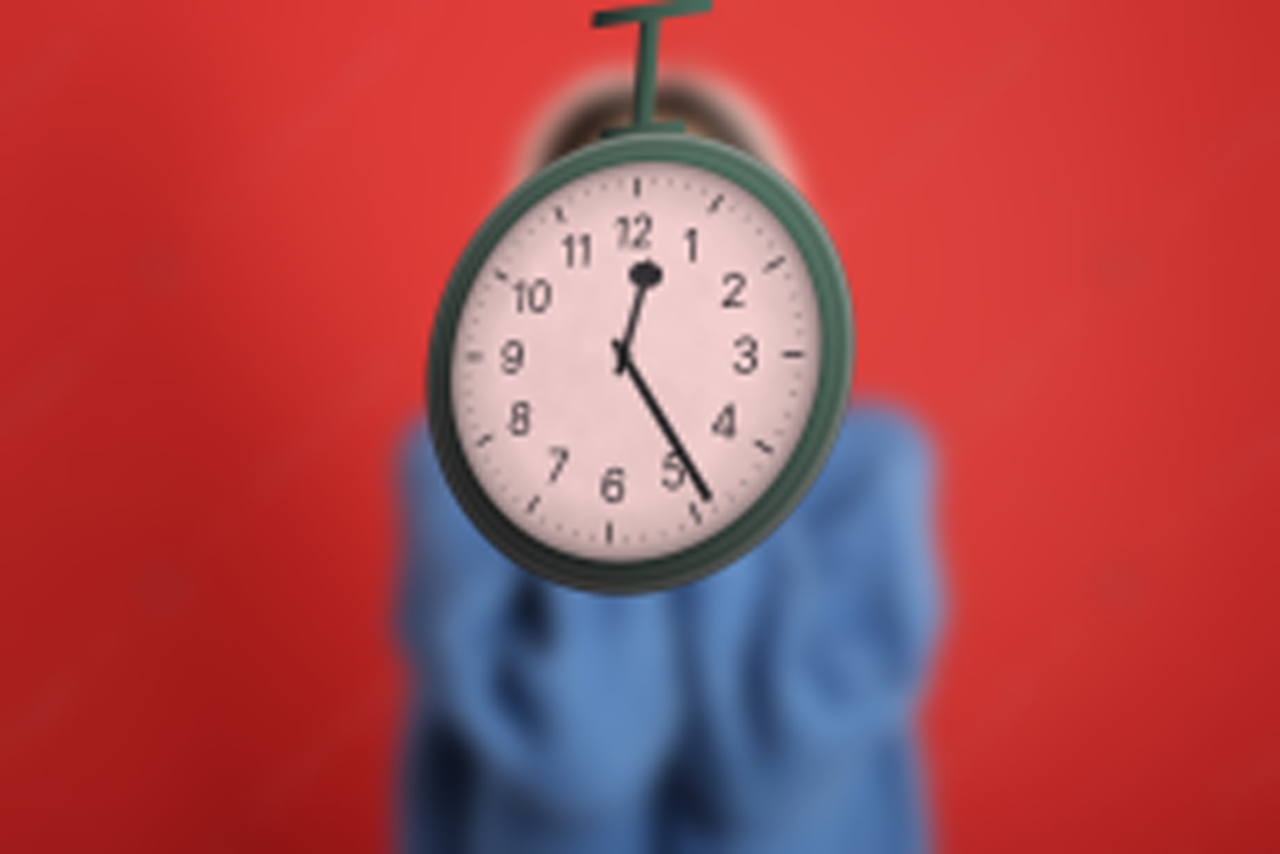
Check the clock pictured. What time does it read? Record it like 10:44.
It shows 12:24
